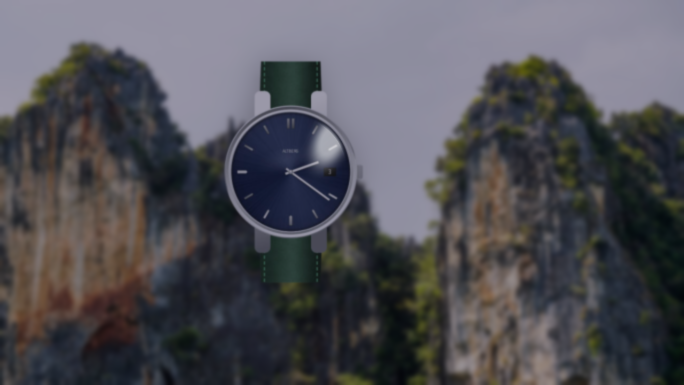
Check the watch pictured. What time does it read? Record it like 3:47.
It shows 2:21
